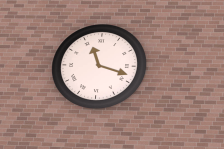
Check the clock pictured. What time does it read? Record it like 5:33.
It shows 11:18
